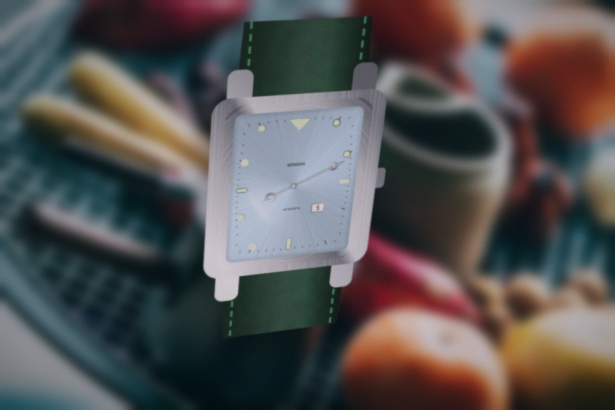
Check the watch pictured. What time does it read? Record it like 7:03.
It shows 8:11
